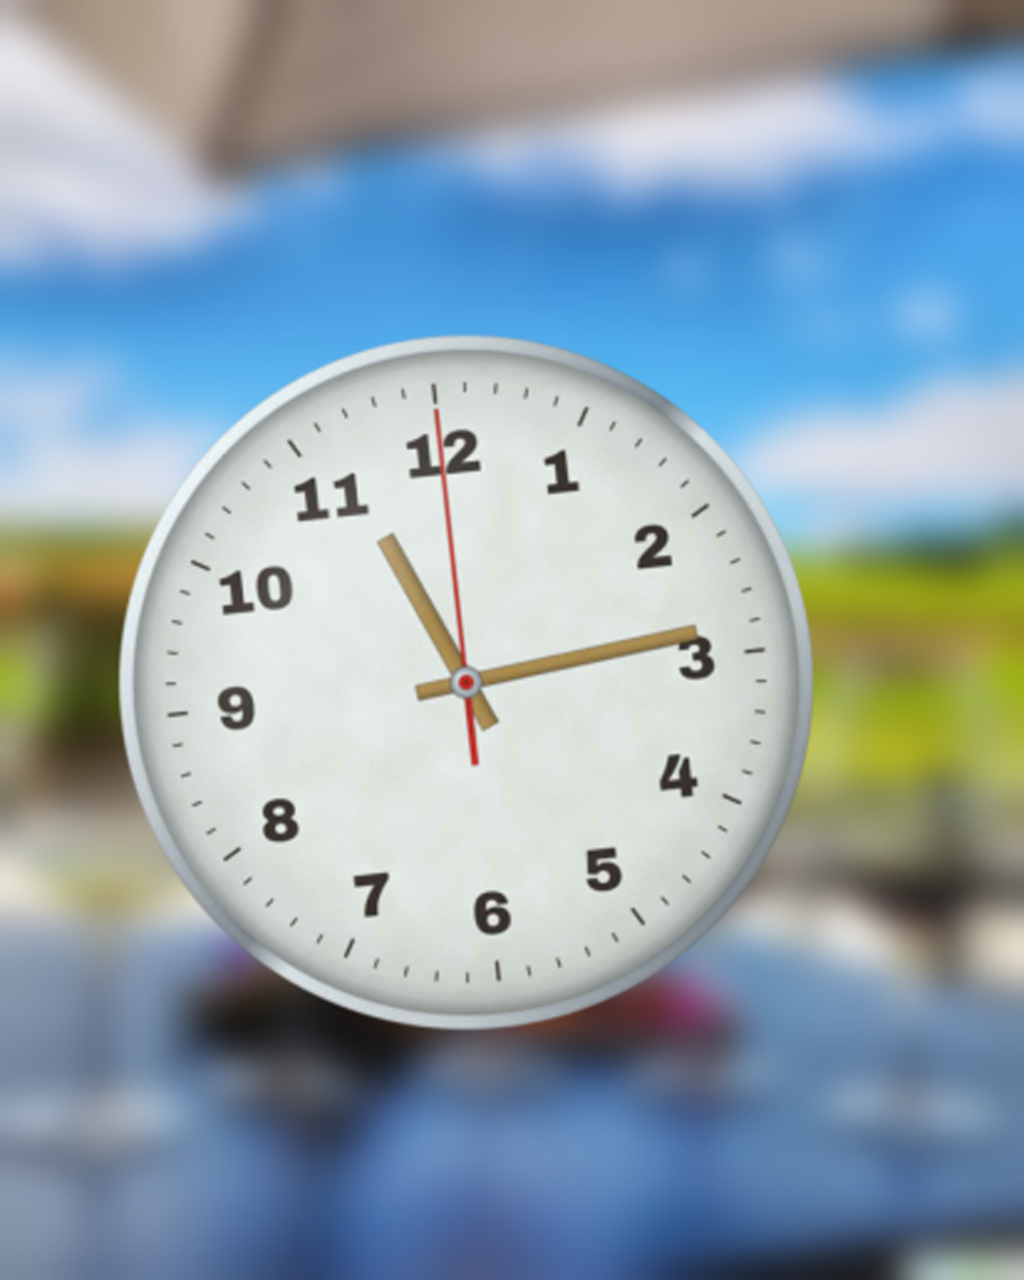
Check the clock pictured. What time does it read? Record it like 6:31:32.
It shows 11:14:00
